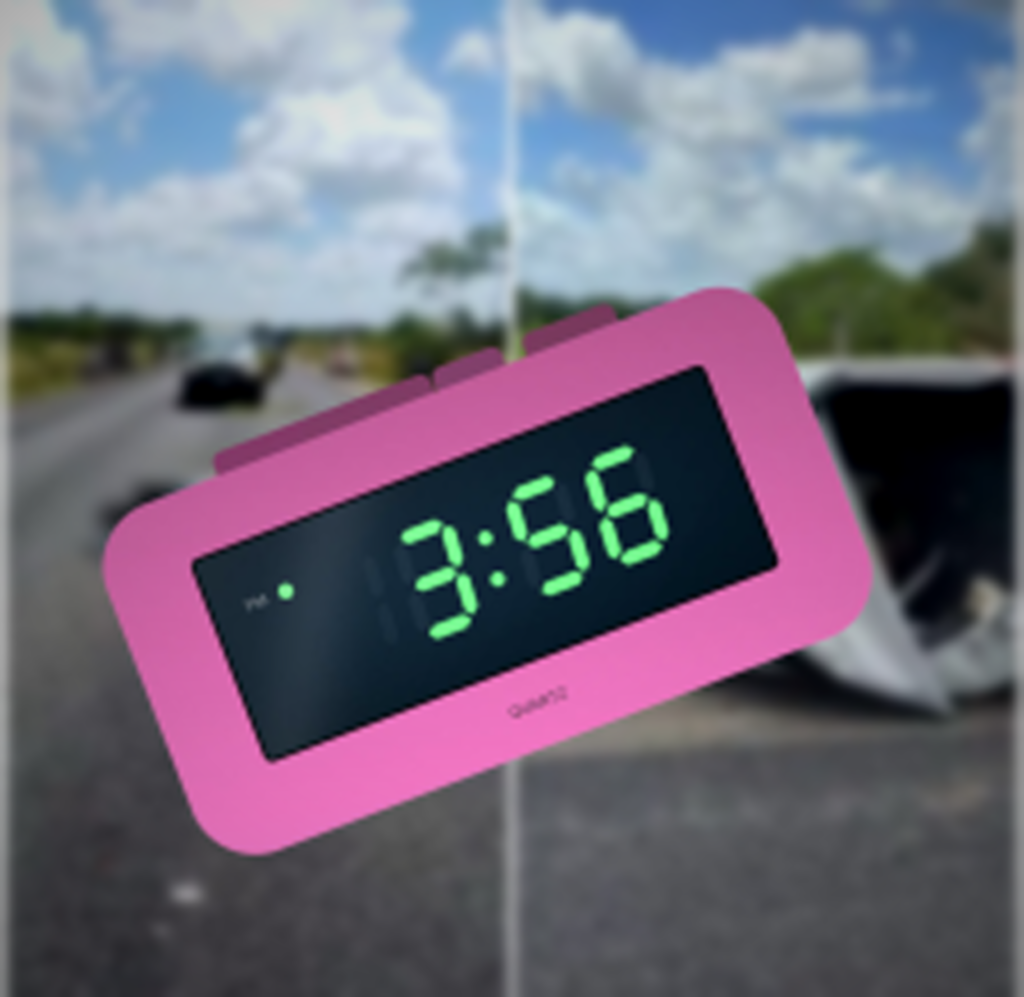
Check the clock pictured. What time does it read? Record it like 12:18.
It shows 3:56
